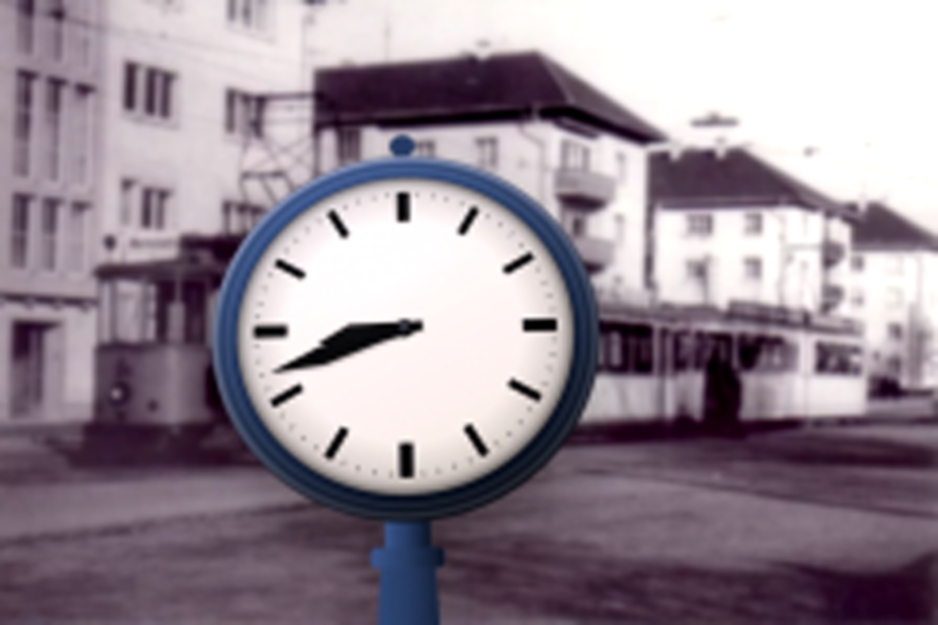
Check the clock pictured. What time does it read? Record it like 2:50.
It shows 8:42
